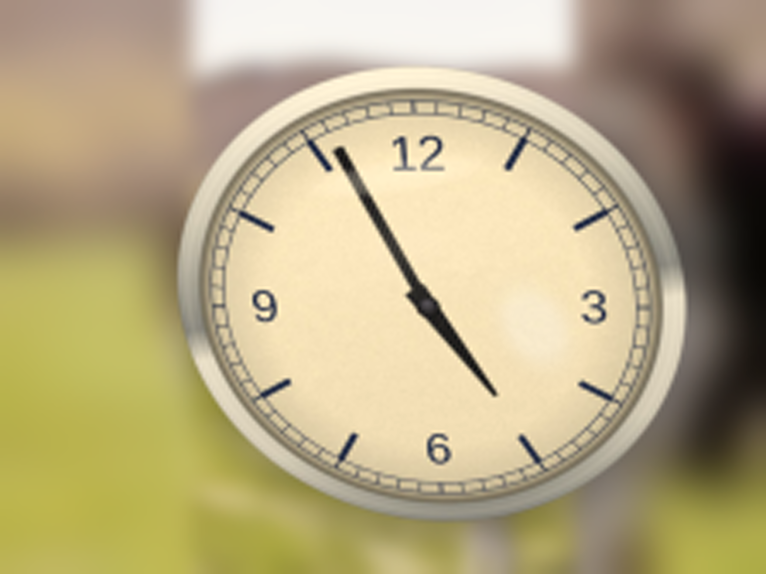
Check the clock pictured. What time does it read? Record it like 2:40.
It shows 4:56
